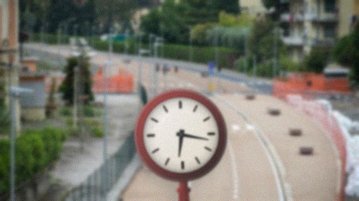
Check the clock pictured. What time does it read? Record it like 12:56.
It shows 6:17
